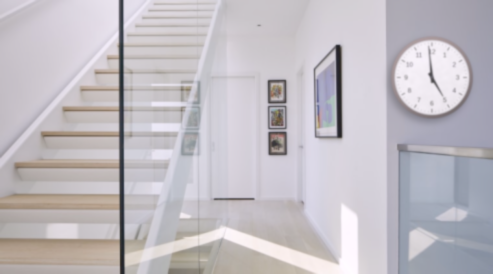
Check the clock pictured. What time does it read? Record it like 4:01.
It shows 4:59
